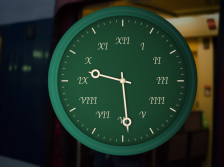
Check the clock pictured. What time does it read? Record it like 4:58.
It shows 9:29
